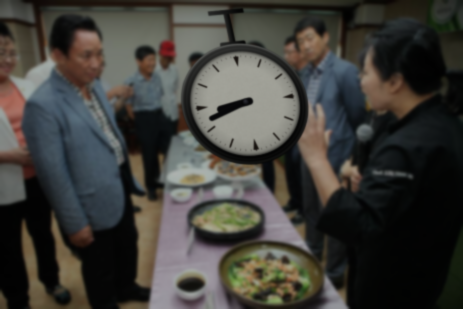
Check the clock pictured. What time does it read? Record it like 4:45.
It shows 8:42
